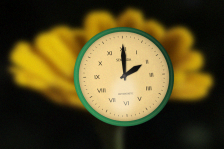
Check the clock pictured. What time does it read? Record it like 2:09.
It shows 2:00
